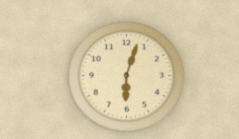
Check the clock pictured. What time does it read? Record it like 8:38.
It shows 6:03
